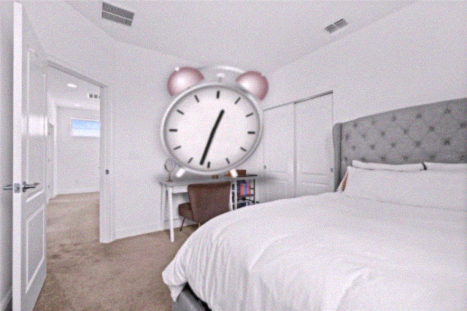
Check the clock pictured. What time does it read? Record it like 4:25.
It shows 12:32
